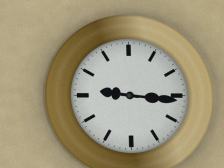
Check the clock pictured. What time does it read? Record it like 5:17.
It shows 9:16
